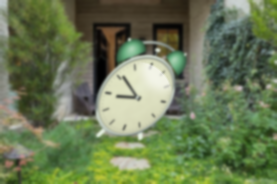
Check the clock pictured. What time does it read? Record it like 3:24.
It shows 8:51
